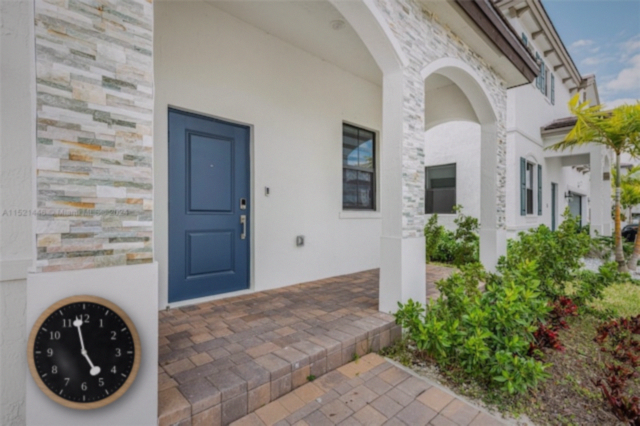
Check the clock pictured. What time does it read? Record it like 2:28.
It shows 4:58
